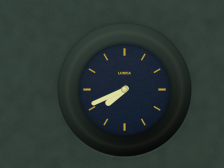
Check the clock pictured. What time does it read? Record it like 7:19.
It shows 7:41
